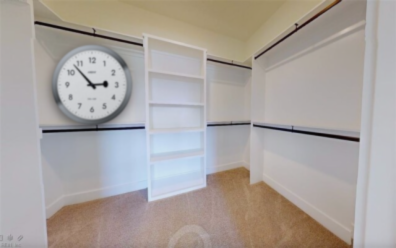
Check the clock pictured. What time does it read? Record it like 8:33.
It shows 2:53
